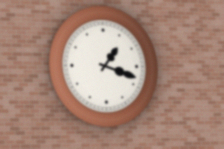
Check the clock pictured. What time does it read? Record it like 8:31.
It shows 1:18
